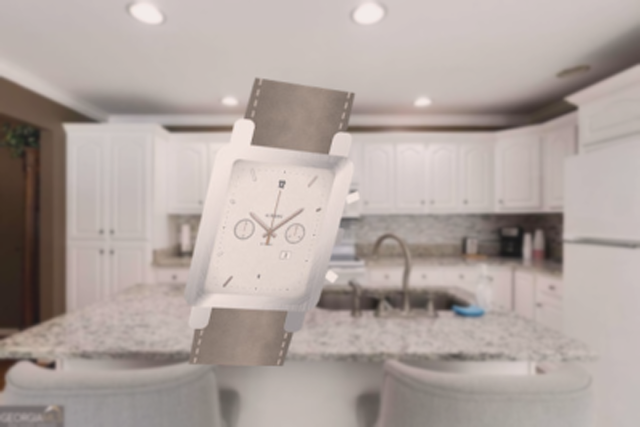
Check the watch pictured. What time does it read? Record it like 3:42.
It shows 10:08
